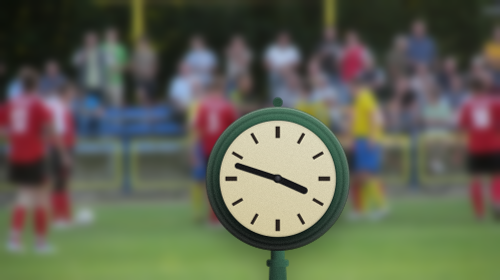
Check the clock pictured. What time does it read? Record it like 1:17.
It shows 3:48
